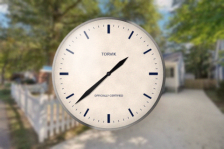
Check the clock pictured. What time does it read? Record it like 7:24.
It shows 1:38
